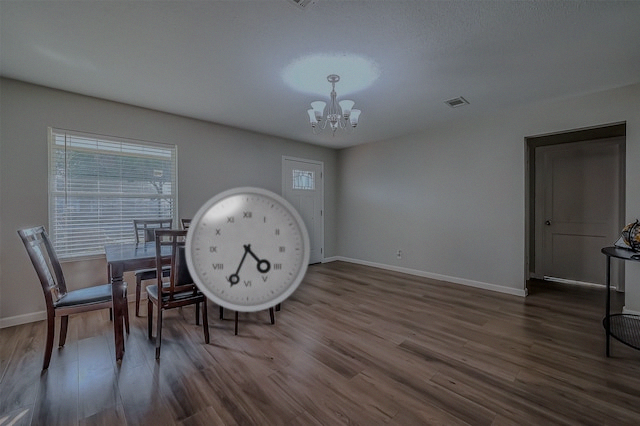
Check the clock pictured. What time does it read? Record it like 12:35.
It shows 4:34
